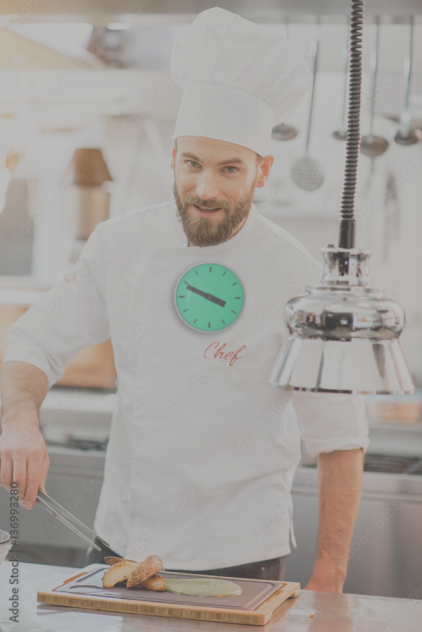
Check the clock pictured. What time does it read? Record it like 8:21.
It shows 3:49
